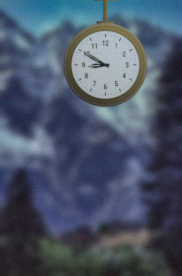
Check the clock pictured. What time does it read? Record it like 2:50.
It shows 8:50
